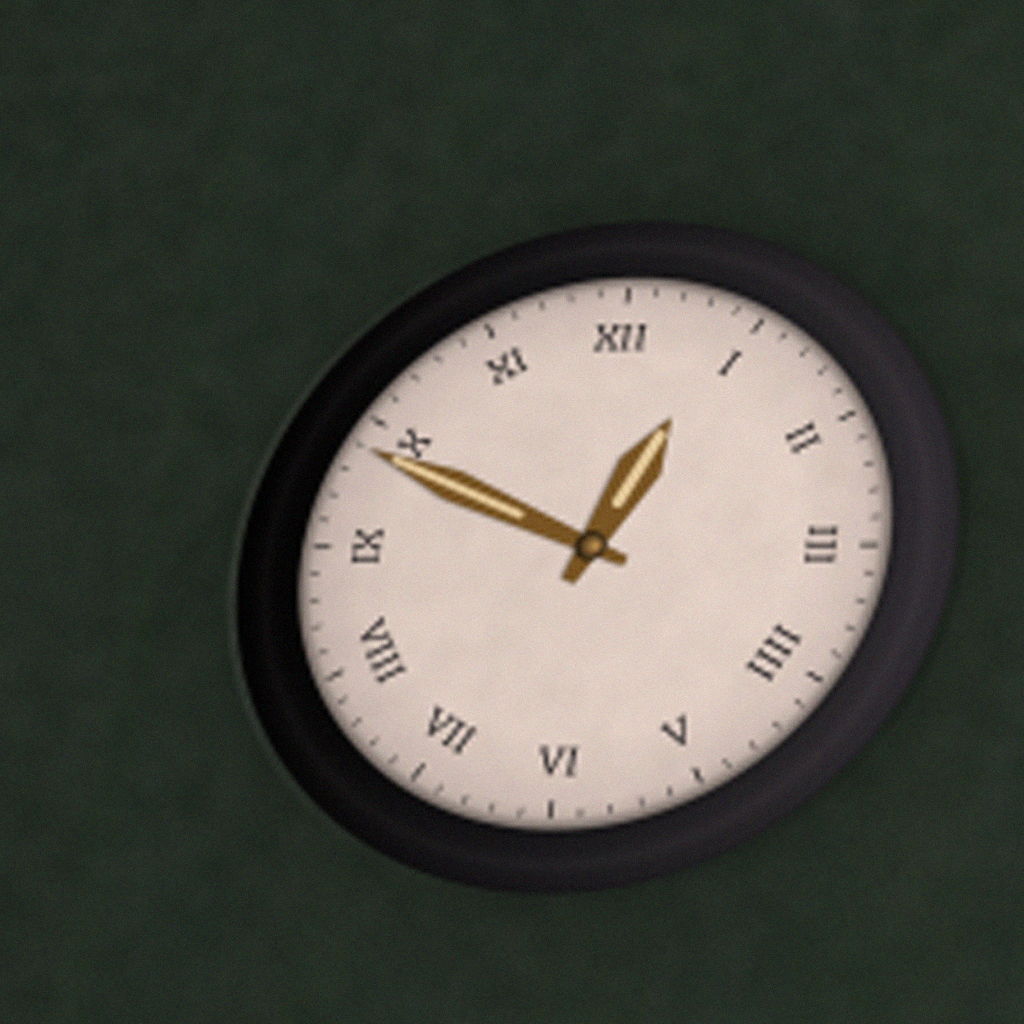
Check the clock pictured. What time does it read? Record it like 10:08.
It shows 12:49
